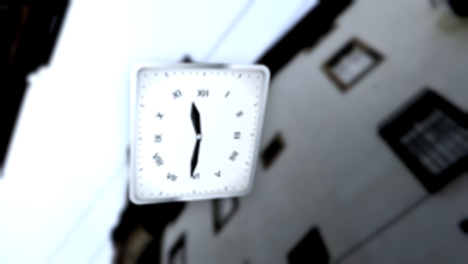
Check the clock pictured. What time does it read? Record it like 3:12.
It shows 11:31
